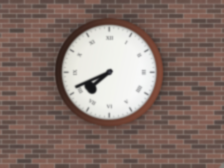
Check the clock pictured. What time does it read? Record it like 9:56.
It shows 7:41
